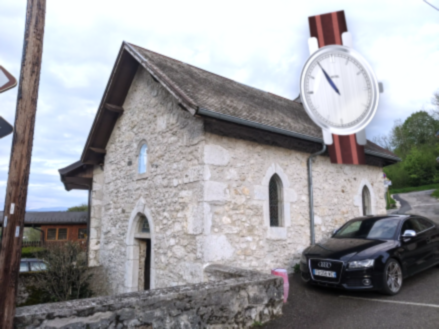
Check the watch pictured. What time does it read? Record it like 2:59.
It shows 10:55
